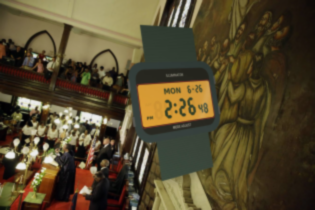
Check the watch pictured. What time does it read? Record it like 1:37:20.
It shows 2:26:48
